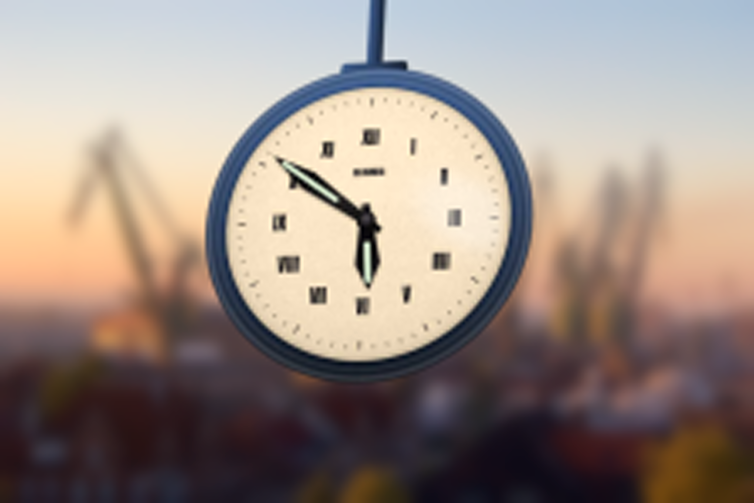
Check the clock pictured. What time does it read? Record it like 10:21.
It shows 5:51
